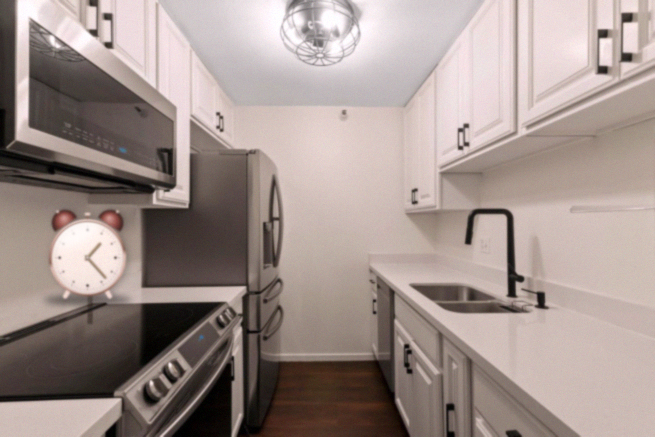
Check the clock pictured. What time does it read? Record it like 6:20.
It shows 1:23
